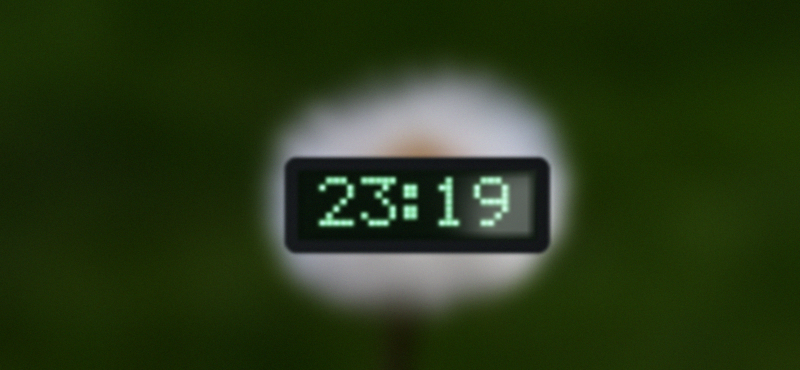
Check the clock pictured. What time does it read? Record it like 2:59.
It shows 23:19
